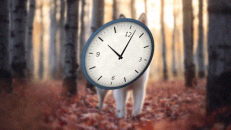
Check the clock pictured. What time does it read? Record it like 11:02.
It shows 10:02
